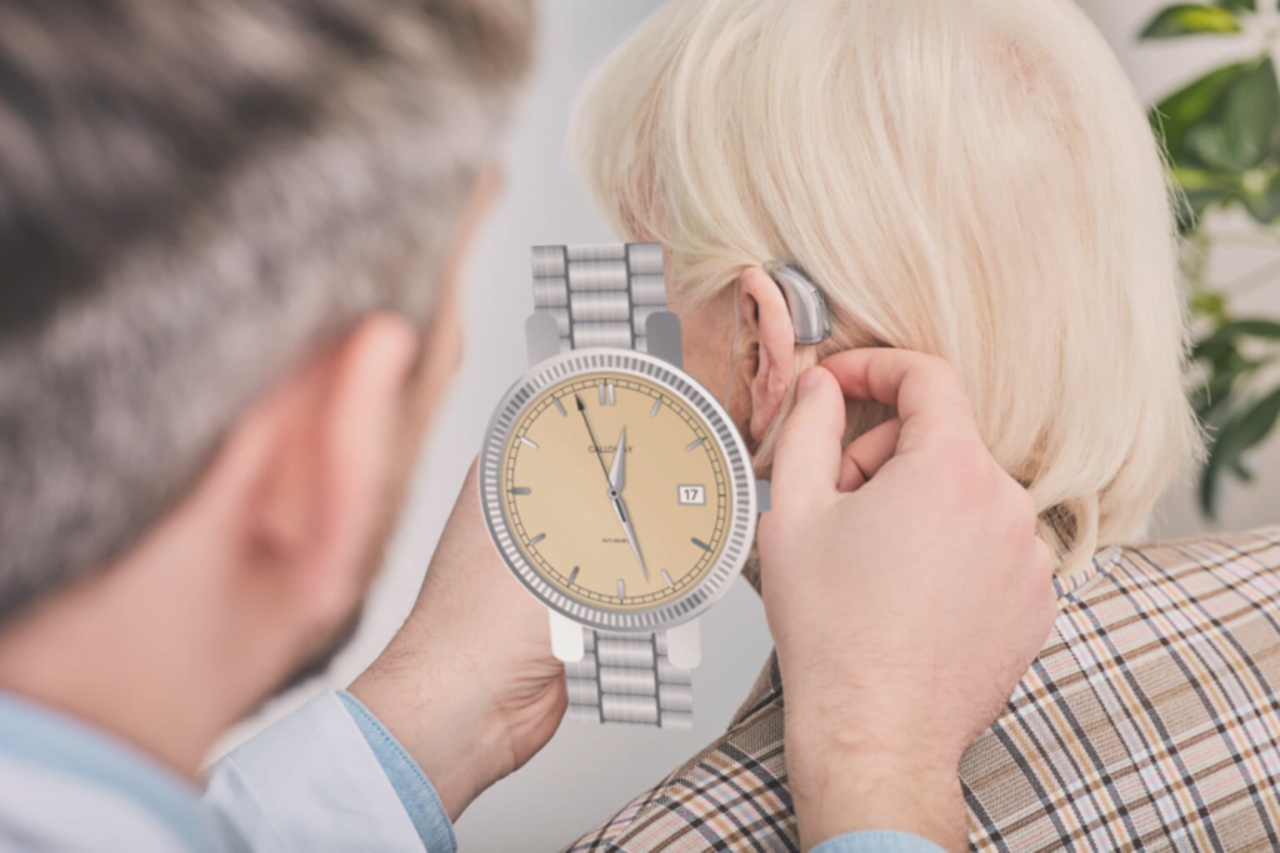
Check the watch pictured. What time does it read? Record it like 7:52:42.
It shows 12:26:57
